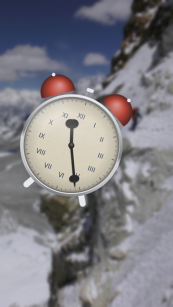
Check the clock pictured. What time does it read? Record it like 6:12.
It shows 11:26
